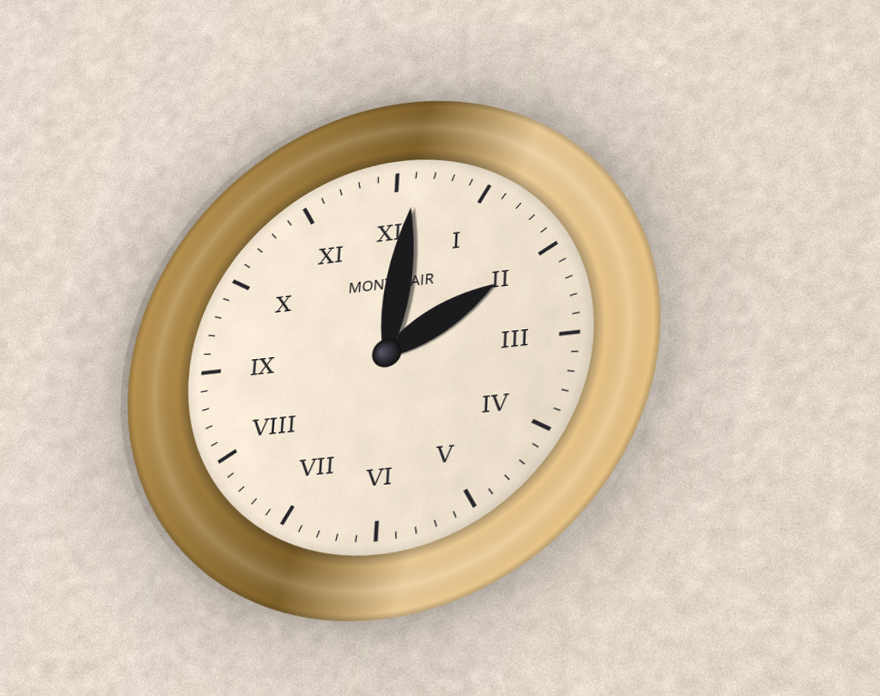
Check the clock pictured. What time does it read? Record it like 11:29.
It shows 2:01
